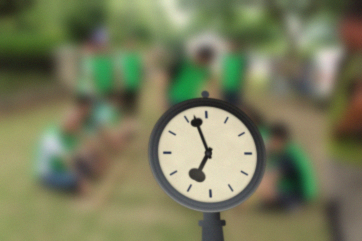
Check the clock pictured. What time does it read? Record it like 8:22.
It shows 6:57
